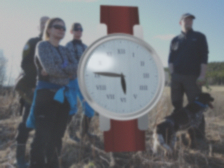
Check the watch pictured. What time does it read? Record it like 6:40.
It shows 5:46
